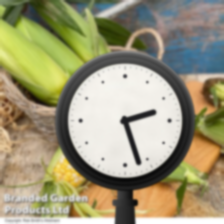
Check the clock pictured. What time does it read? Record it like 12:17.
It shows 2:27
